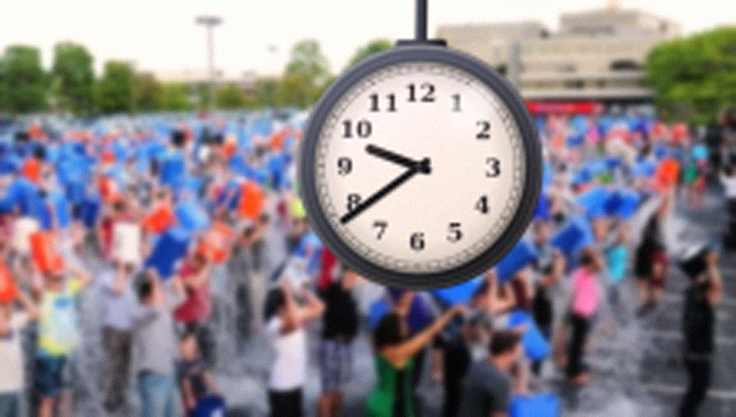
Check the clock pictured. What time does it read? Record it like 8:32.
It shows 9:39
